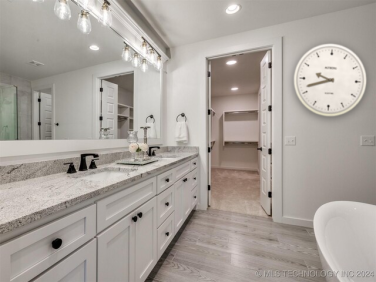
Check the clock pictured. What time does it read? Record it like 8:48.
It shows 9:42
